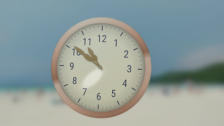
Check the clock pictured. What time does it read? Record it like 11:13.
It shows 10:51
